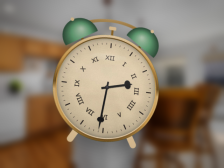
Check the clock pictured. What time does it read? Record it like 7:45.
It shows 2:31
